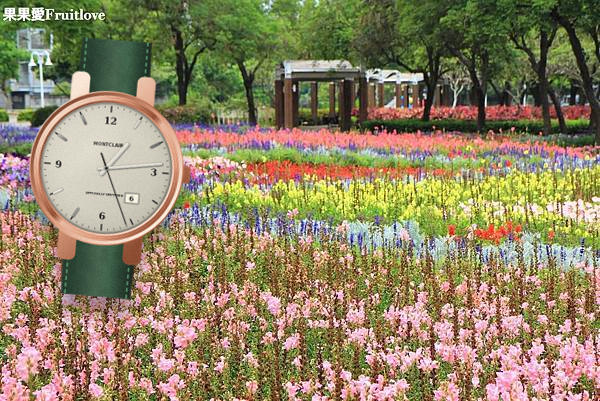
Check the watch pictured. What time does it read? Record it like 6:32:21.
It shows 1:13:26
